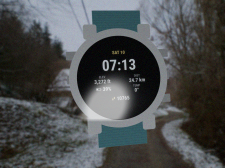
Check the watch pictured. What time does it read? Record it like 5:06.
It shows 7:13
